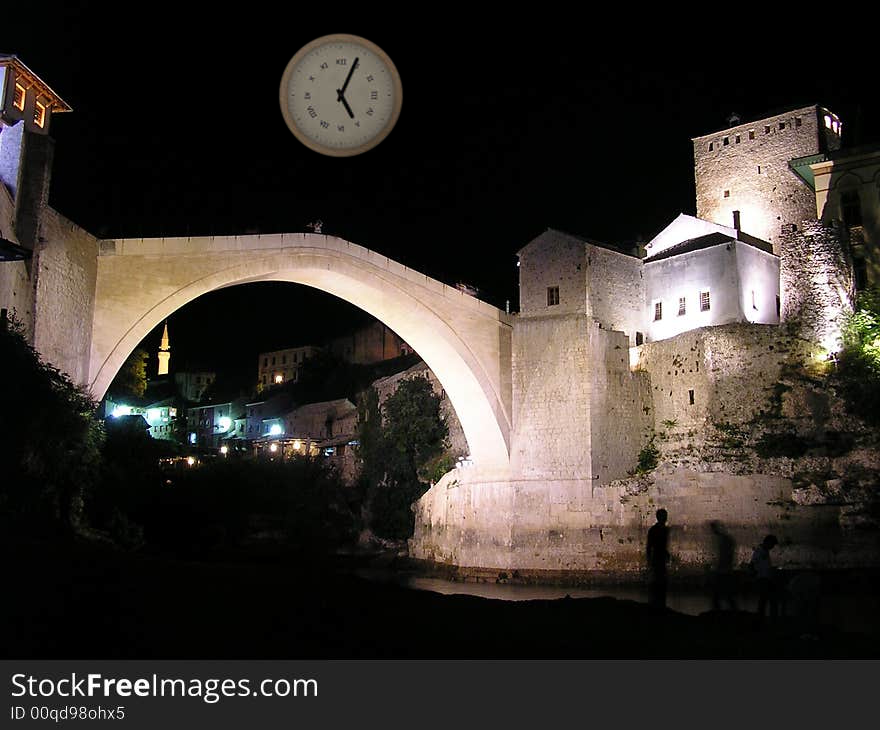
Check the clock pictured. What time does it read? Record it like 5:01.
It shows 5:04
